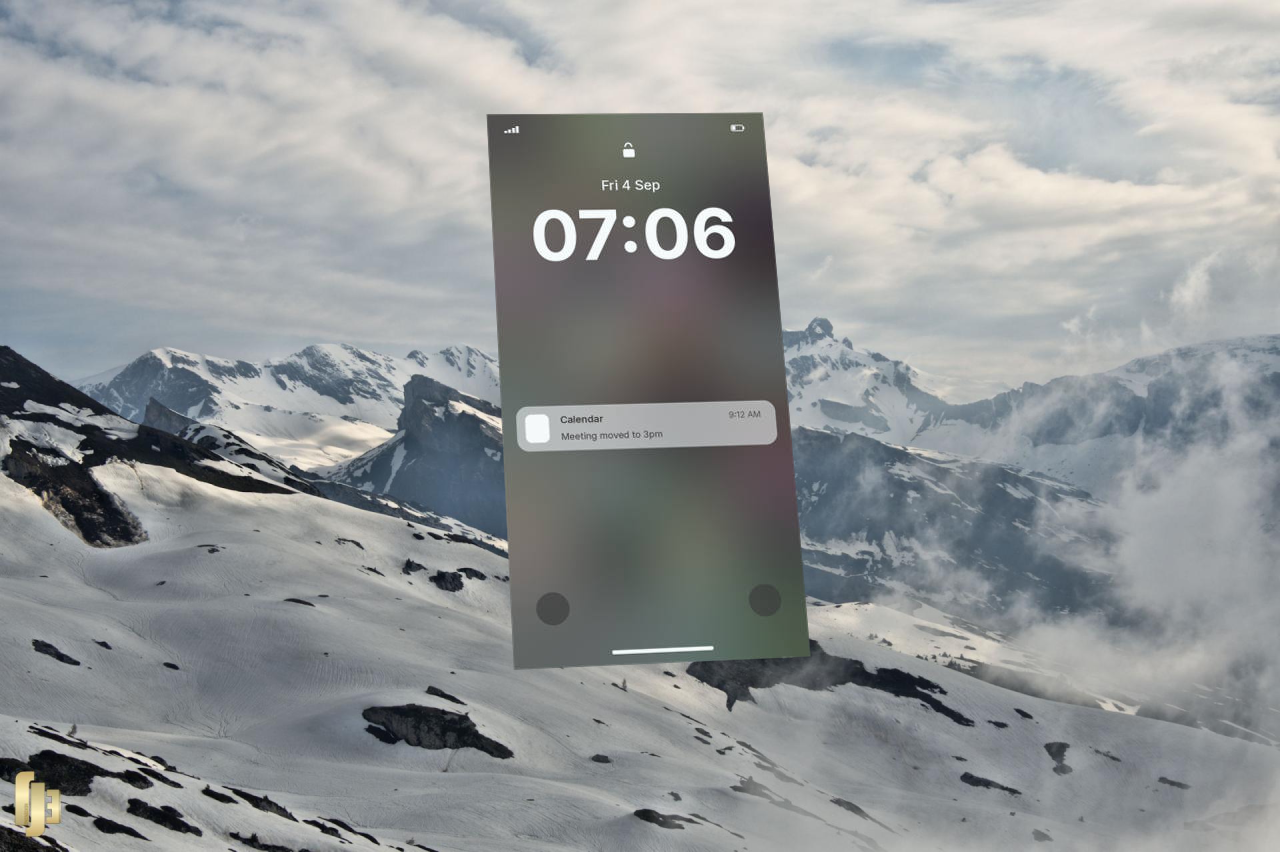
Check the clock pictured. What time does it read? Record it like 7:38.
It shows 7:06
